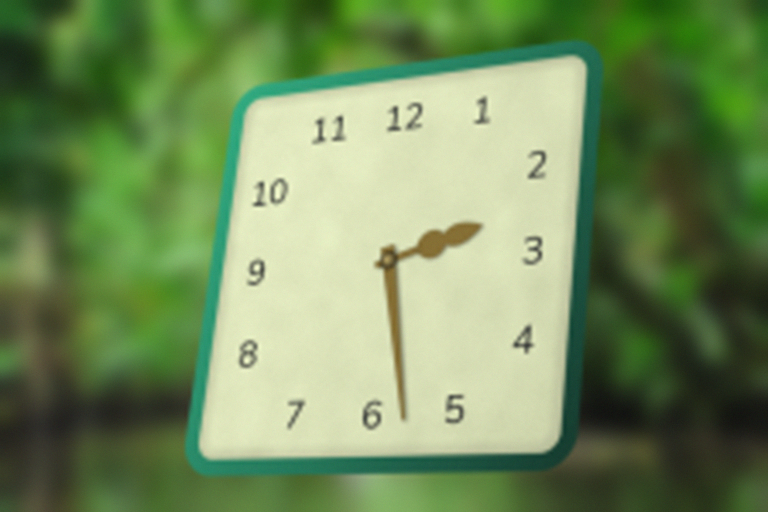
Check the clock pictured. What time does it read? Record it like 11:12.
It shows 2:28
